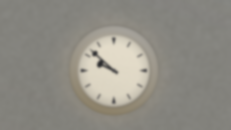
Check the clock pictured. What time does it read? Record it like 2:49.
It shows 9:52
